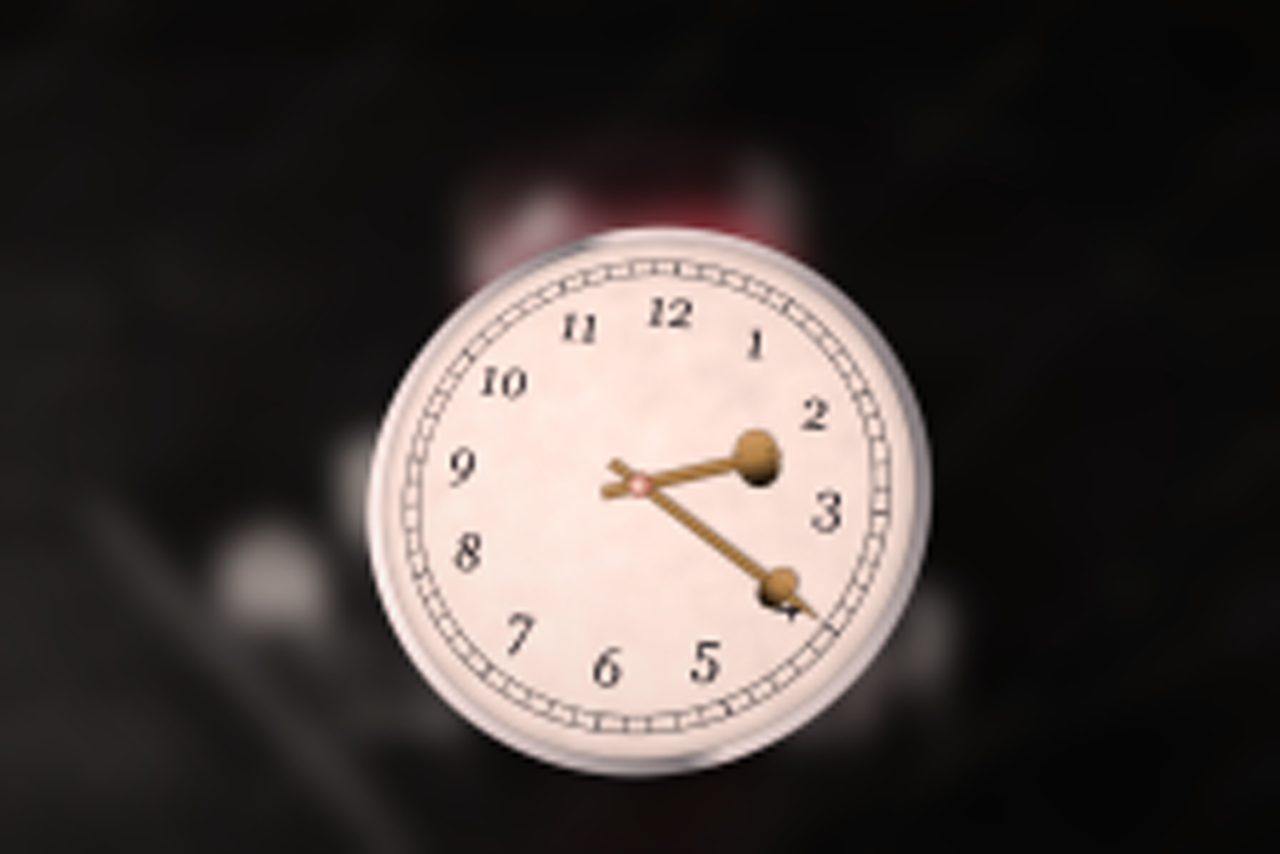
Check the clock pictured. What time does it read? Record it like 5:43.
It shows 2:20
